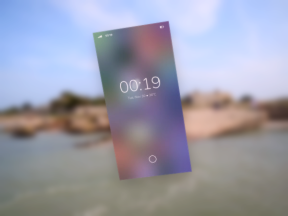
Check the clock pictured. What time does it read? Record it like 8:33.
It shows 0:19
